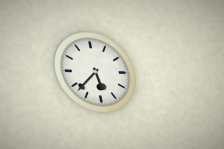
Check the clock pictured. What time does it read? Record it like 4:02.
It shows 5:38
